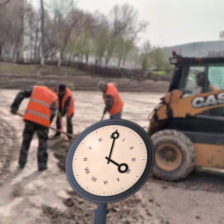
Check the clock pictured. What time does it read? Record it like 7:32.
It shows 4:01
